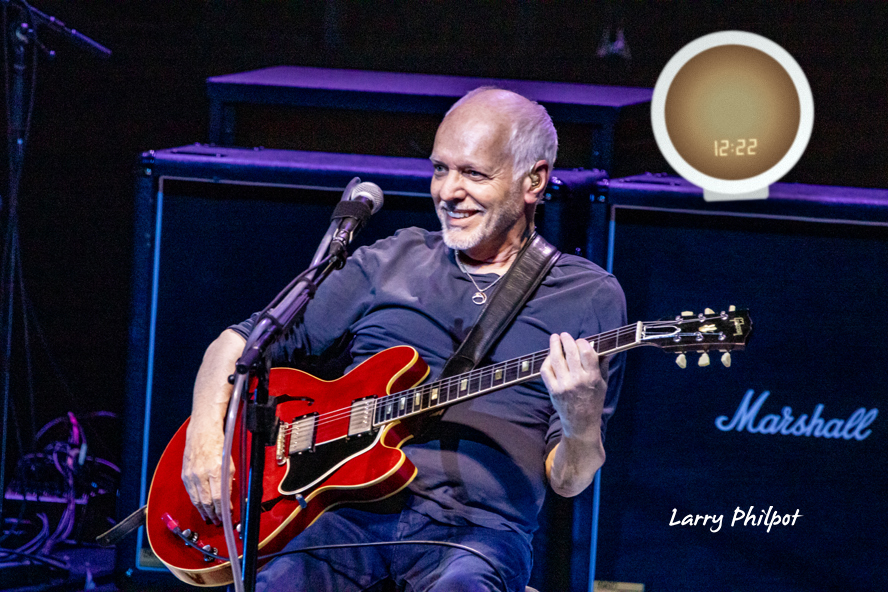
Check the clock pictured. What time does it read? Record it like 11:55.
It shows 12:22
